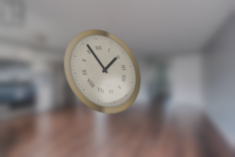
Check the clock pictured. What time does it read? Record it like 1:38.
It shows 1:56
